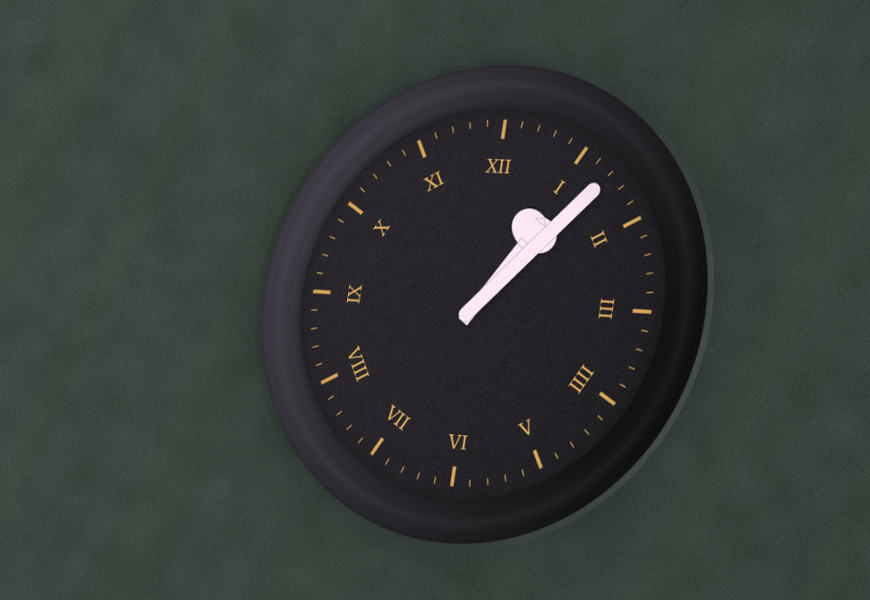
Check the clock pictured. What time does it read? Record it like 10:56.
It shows 1:07
